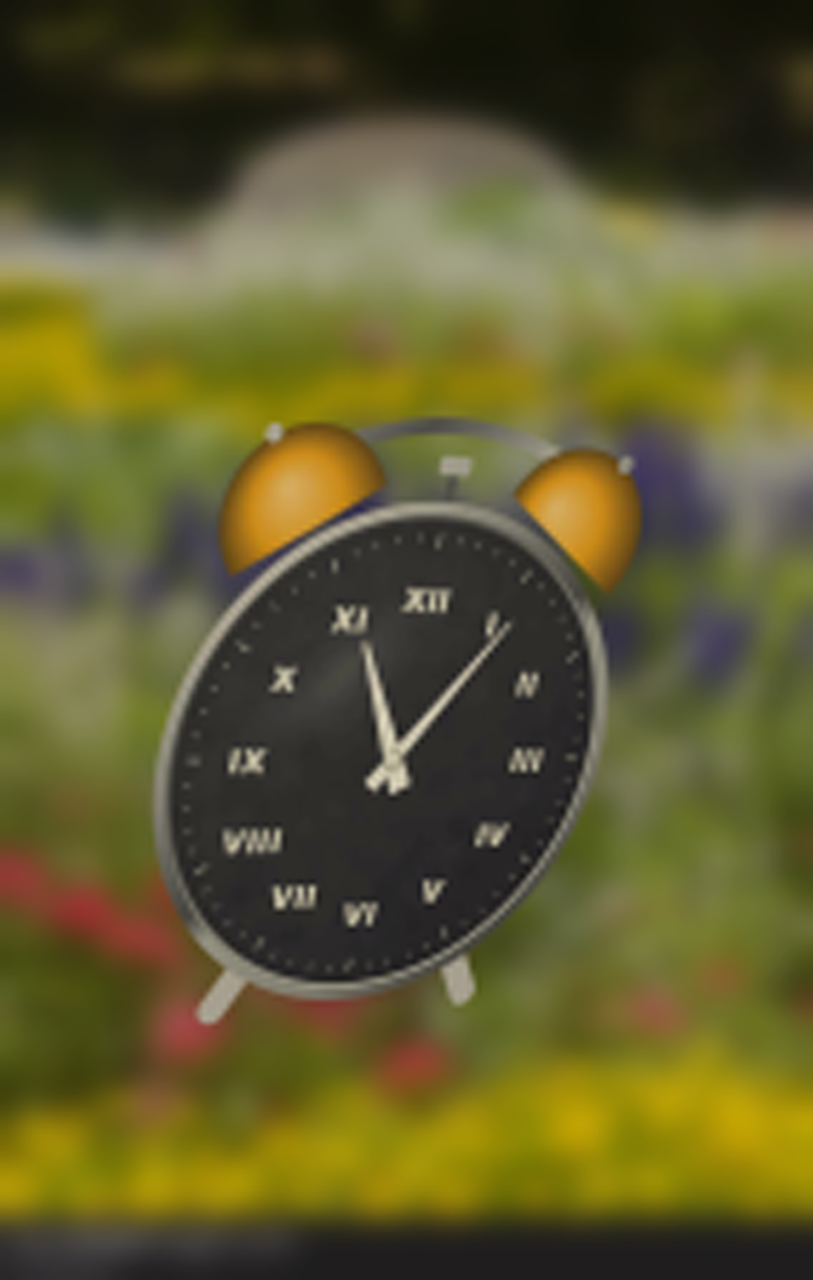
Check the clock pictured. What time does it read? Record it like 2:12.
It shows 11:06
